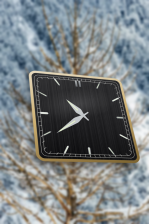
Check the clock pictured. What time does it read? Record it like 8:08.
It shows 10:39
